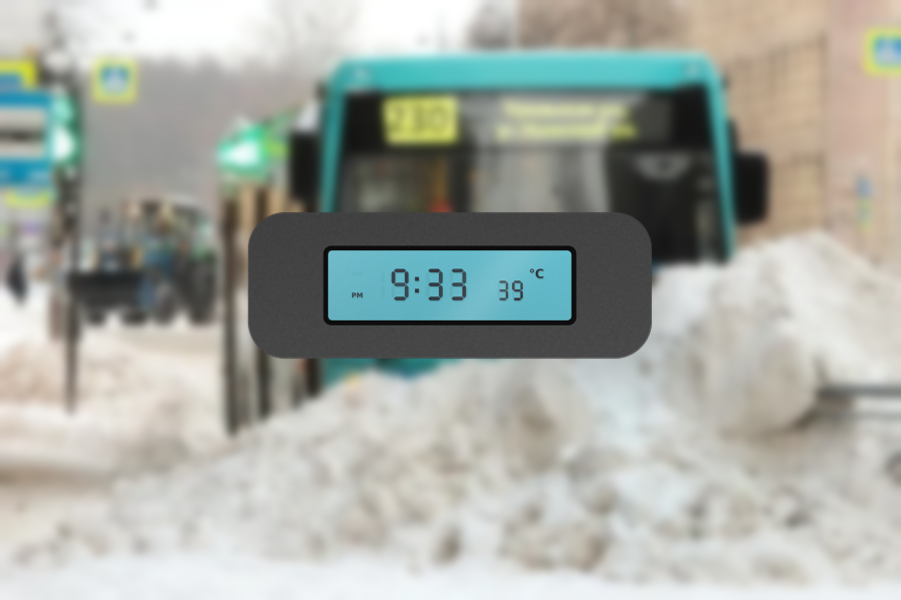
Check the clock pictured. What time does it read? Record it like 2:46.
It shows 9:33
